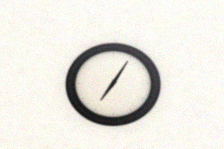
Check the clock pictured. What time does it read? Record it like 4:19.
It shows 7:05
